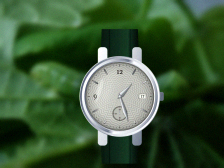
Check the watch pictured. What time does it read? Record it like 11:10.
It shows 1:27
